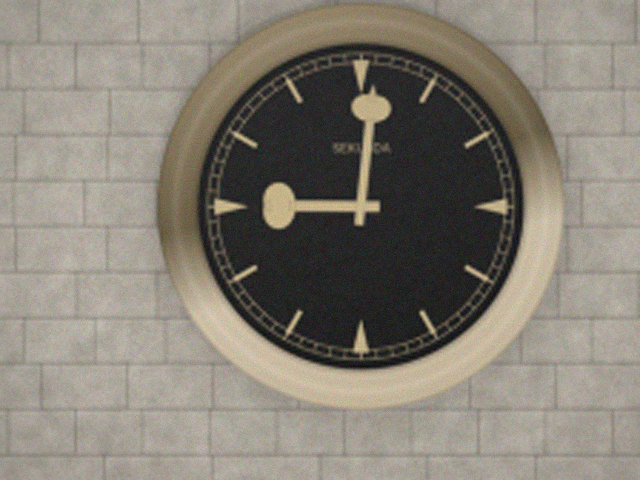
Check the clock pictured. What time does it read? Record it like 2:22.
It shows 9:01
